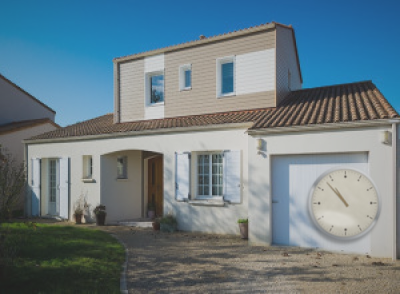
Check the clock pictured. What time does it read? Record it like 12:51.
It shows 10:53
